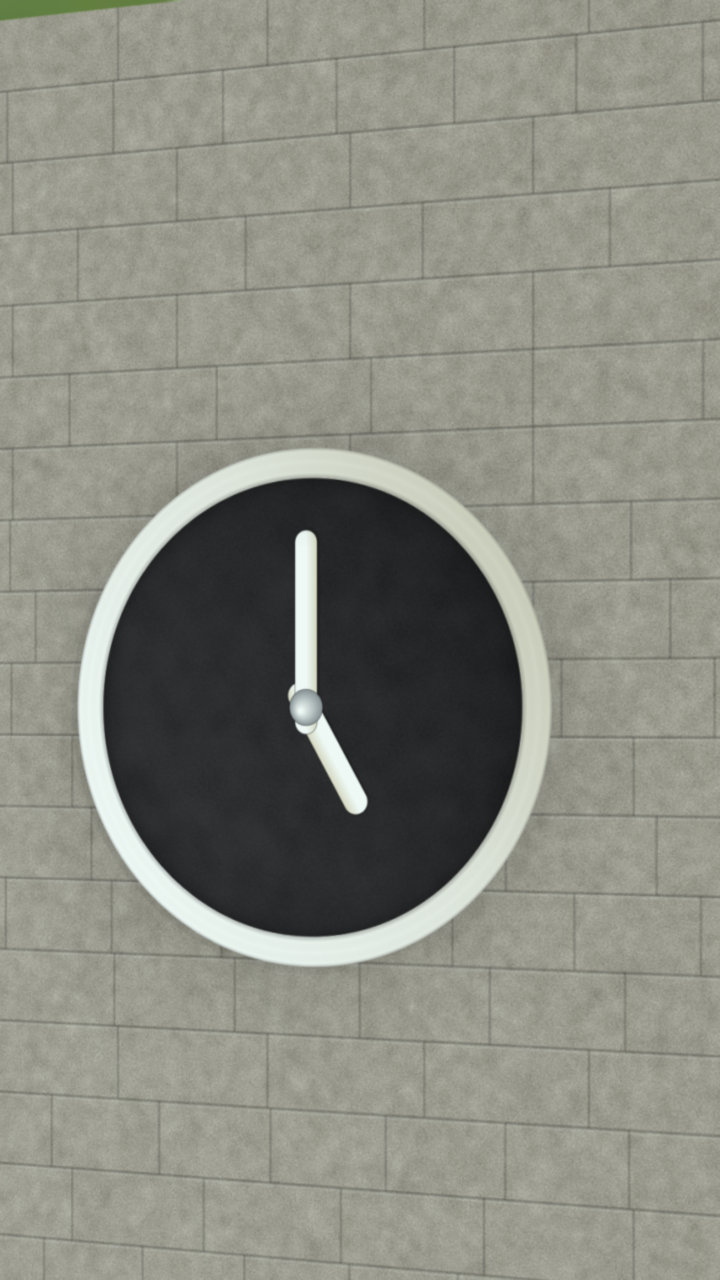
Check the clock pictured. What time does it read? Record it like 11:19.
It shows 5:00
